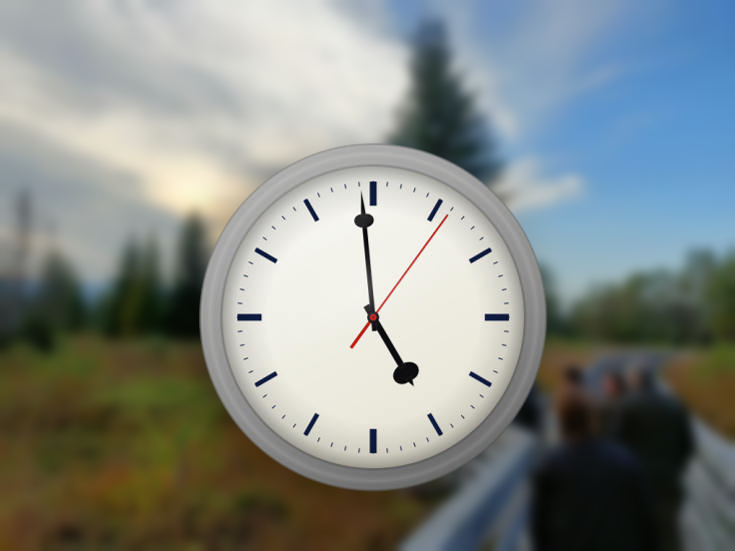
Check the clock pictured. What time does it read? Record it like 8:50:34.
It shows 4:59:06
